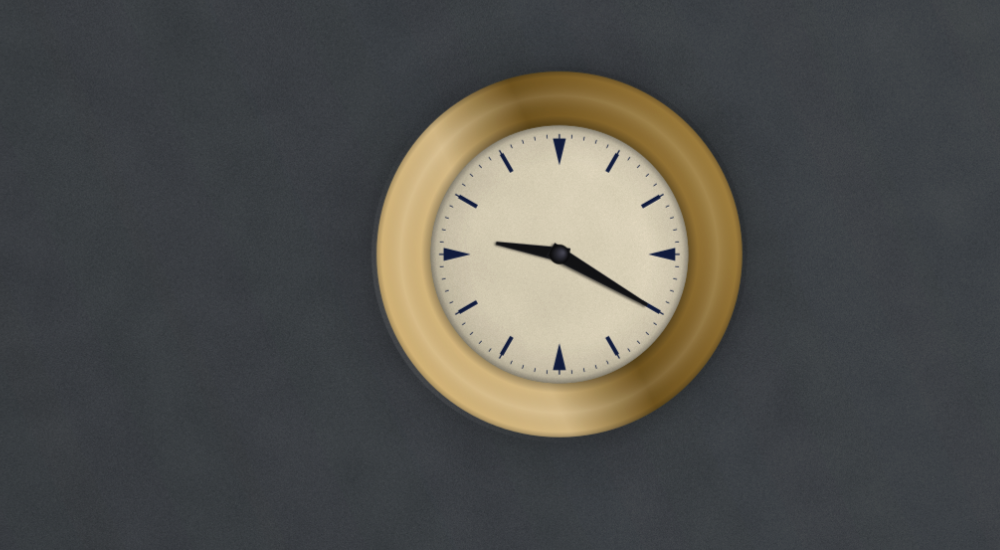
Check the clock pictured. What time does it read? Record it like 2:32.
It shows 9:20
